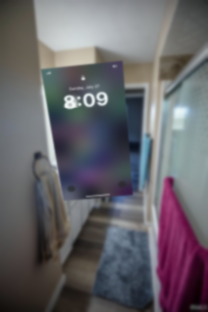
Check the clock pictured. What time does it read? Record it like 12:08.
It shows 8:09
